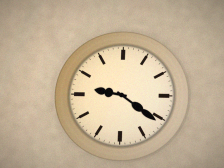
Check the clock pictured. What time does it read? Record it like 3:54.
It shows 9:21
